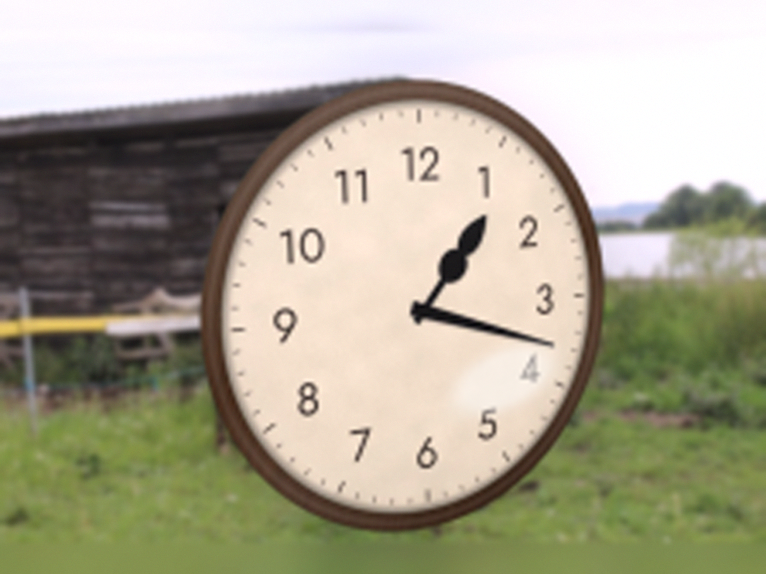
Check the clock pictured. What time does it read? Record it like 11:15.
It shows 1:18
